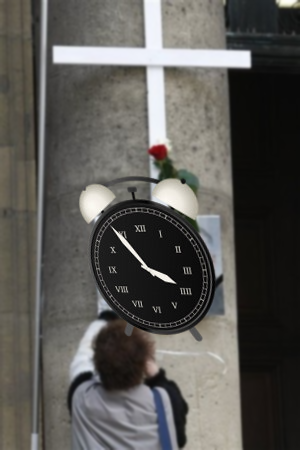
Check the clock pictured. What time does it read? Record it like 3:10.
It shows 3:54
